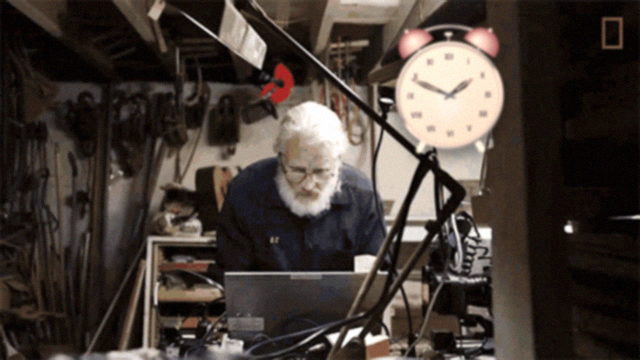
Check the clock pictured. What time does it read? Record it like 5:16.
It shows 1:49
